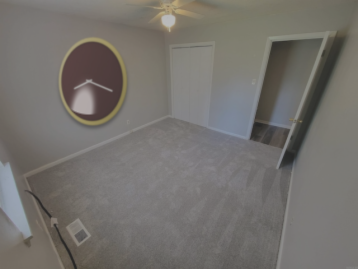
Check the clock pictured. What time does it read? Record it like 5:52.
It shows 8:18
